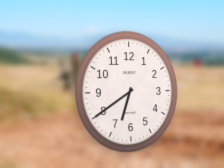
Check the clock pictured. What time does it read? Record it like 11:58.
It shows 6:40
